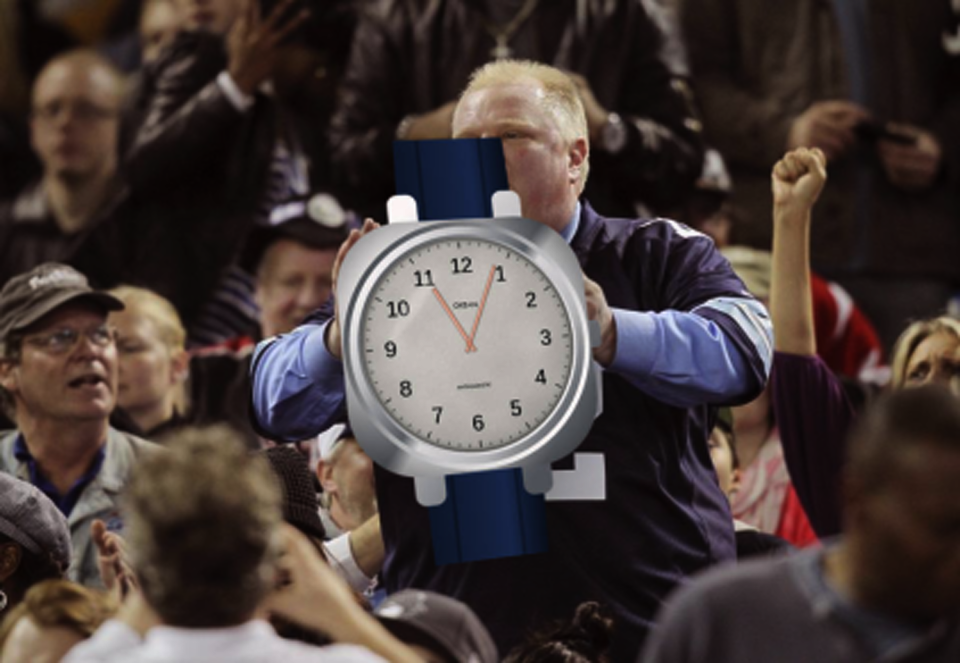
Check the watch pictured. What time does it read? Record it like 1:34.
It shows 11:04
